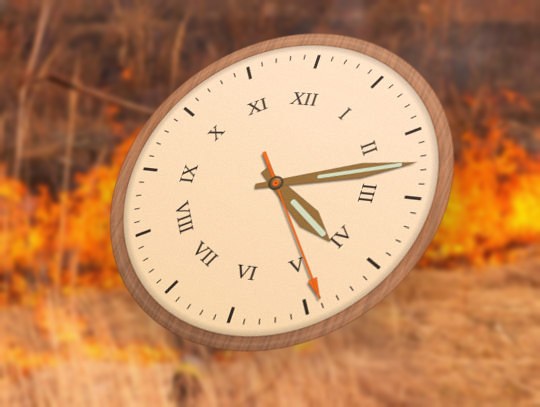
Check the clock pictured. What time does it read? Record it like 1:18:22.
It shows 4:12:24
